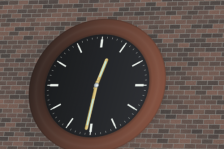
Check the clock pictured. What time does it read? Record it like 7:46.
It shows 12:31
